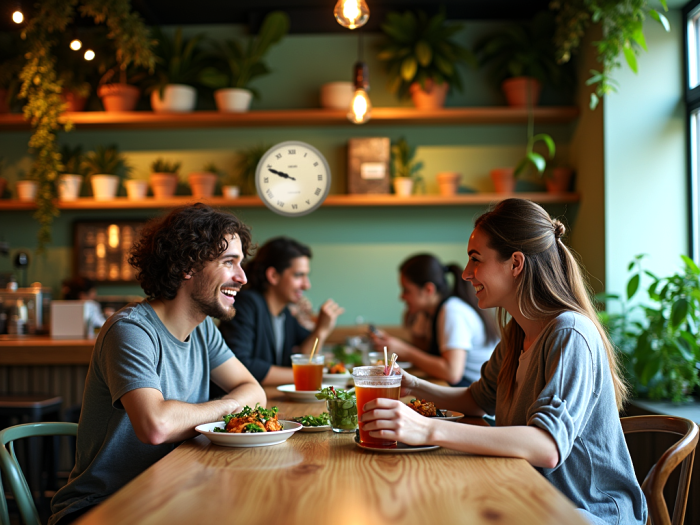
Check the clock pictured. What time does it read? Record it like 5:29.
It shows 9:49
